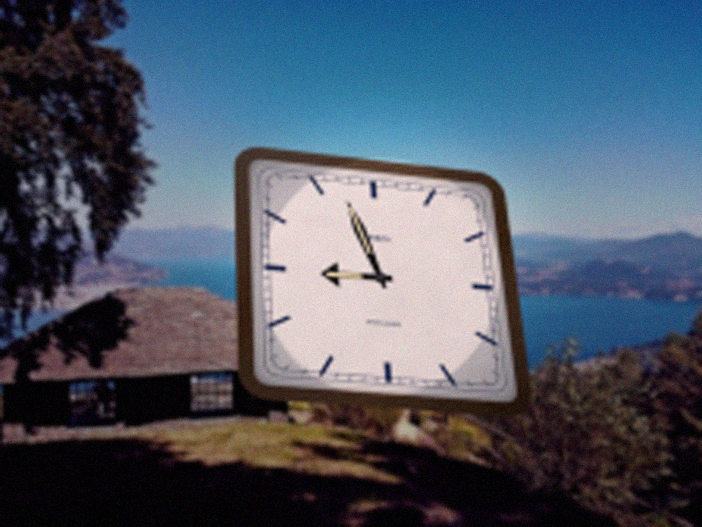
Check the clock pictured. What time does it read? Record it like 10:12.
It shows 8:57
